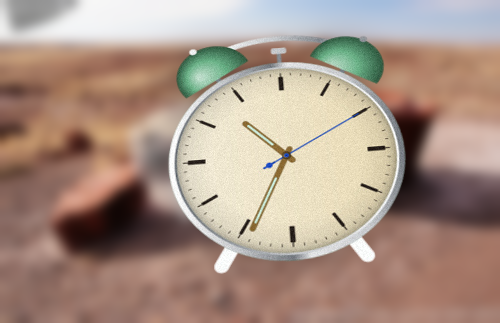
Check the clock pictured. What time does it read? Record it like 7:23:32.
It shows 10:34:10
